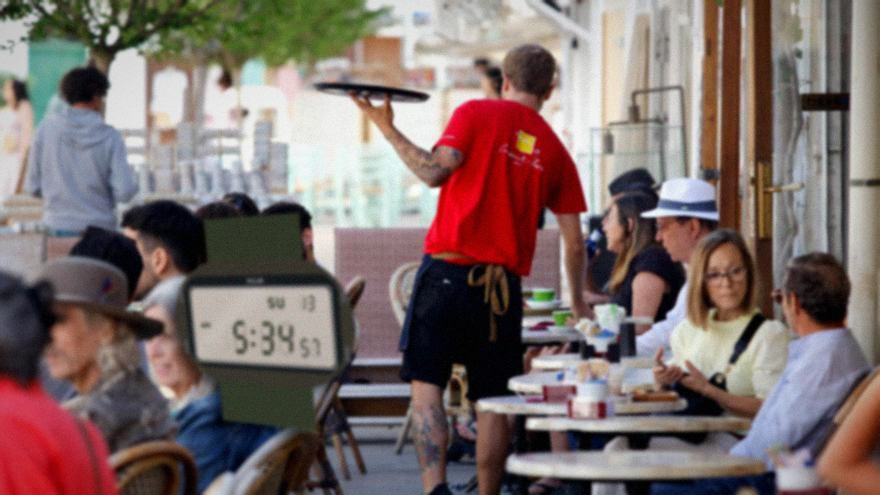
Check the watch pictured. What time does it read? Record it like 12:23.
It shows 5:34
